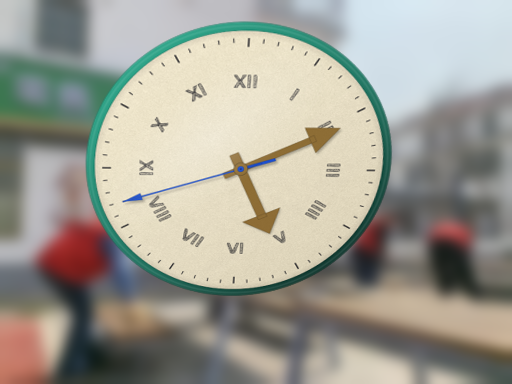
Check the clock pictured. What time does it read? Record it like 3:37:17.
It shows 5:10:42
